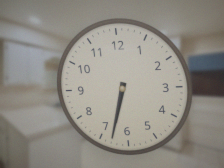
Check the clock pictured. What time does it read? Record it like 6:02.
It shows 6:33
